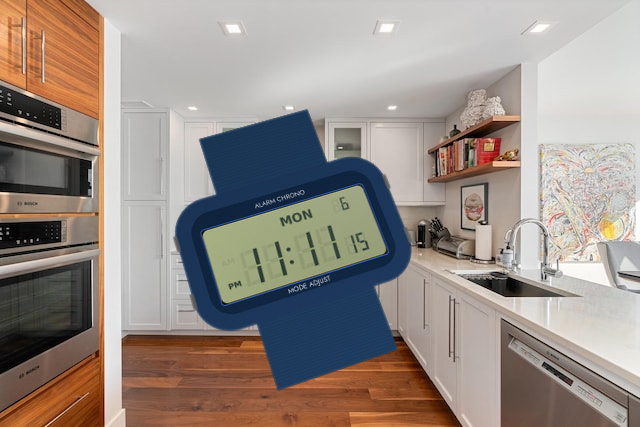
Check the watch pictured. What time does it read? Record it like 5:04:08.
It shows 11:11:15
